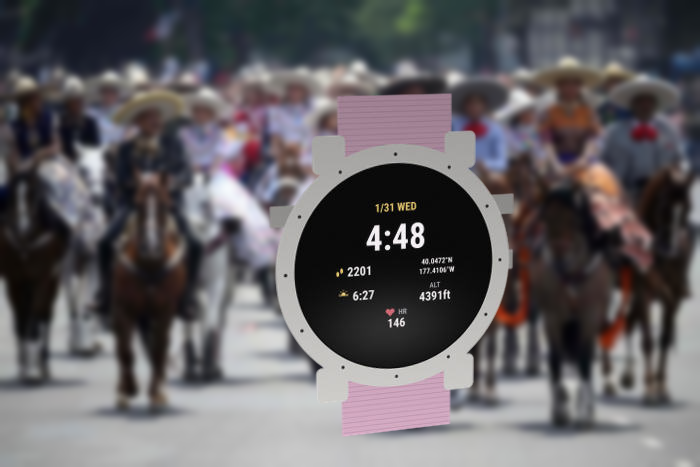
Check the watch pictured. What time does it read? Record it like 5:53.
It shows 4:48
